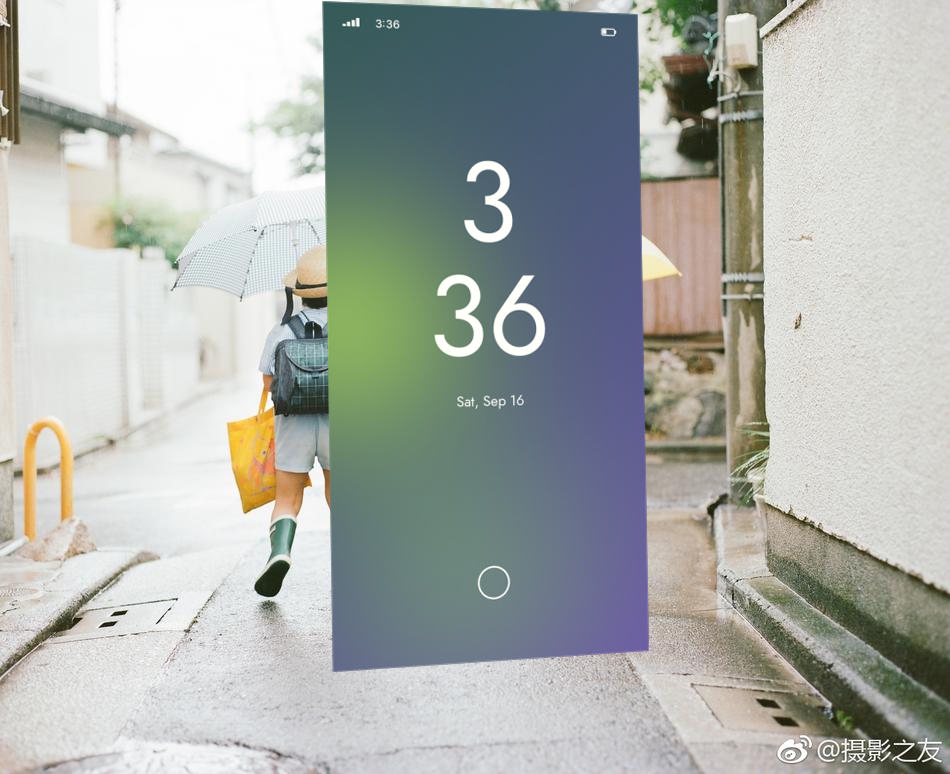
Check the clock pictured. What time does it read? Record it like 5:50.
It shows 3:36
